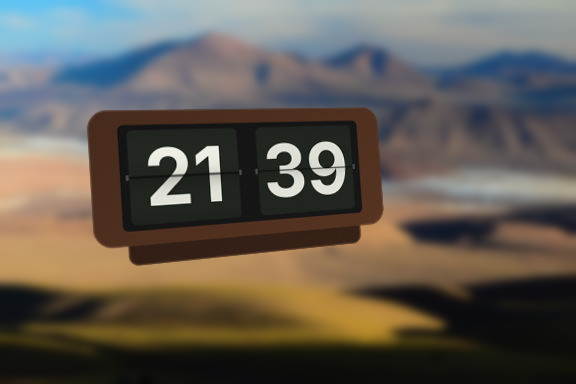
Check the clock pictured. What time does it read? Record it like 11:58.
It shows 21:39
